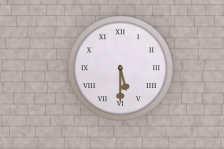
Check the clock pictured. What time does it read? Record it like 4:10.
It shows 5:30
